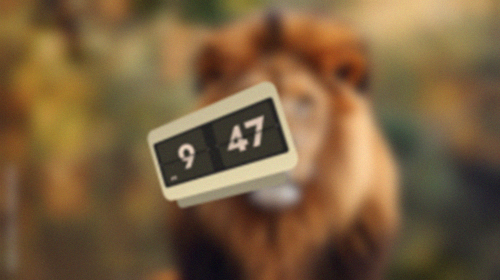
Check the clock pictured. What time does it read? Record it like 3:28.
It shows 9:47
